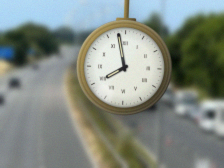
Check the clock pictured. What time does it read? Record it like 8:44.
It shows 7:58
